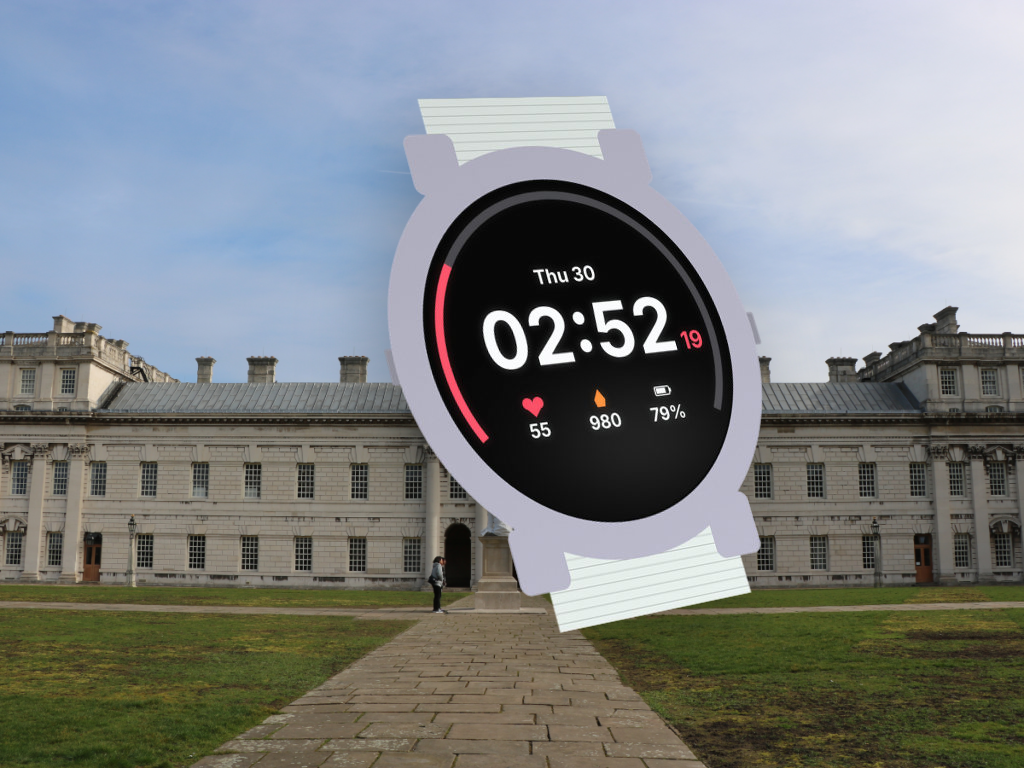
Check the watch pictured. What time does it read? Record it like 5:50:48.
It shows 2:52:19
